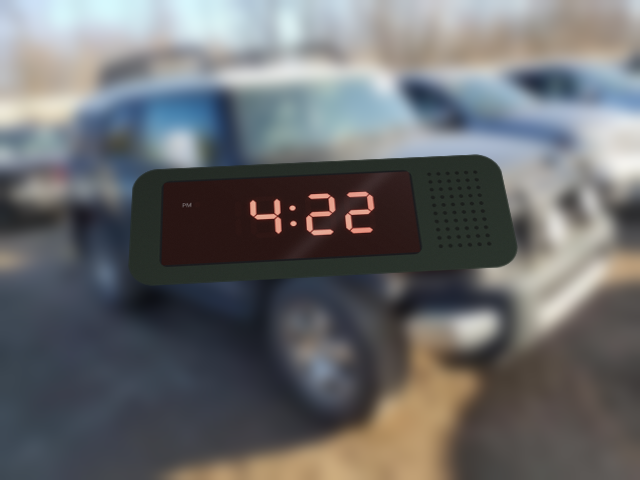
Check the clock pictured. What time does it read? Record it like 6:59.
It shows 4:22
